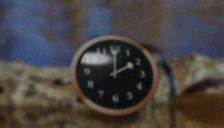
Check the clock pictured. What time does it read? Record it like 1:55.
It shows 2:00
